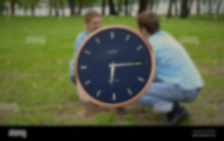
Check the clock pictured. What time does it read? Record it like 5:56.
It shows 6:15
